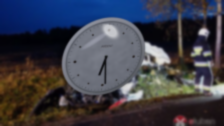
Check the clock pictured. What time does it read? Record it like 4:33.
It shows 6:29
